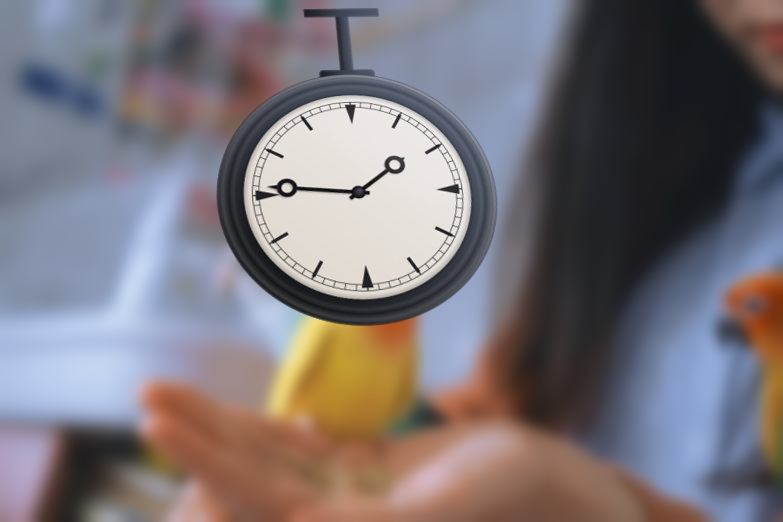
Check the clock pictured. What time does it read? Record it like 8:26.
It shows 1:46
